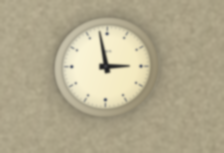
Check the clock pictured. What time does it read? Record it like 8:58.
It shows 2:58
